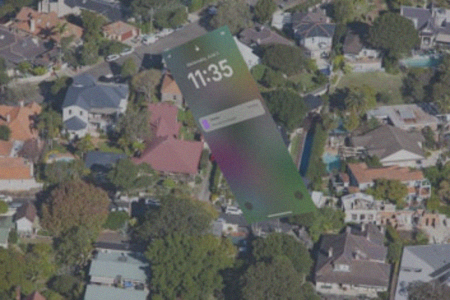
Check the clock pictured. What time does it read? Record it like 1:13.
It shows 11:35
